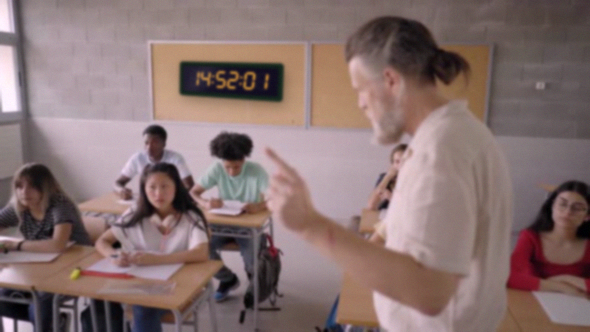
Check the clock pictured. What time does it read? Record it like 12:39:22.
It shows 14:52:01
